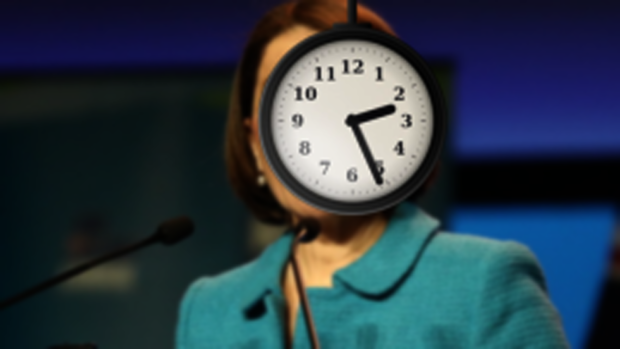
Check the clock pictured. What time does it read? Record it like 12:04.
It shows 2:26
